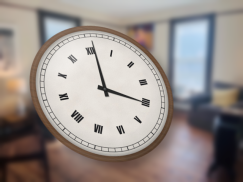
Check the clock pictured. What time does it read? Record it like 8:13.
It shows 4:01
